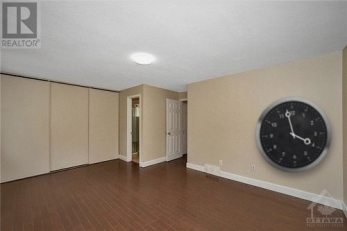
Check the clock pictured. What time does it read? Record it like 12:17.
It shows 3:58
